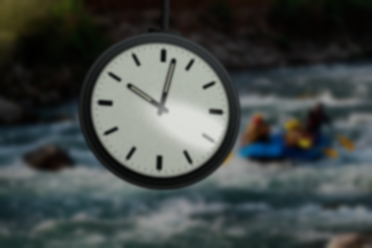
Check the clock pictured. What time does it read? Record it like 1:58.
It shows 10:02
